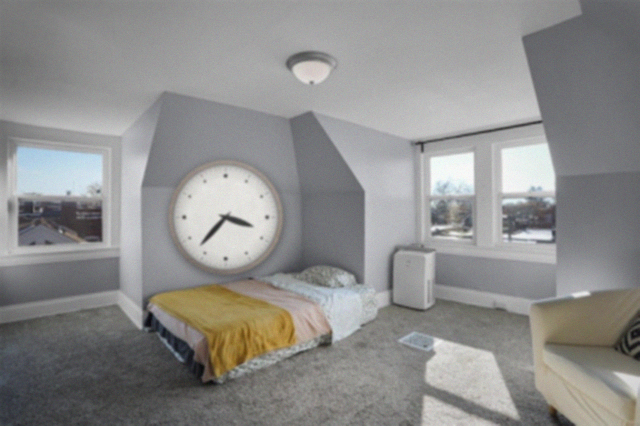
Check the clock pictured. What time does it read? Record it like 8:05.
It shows 3:37
